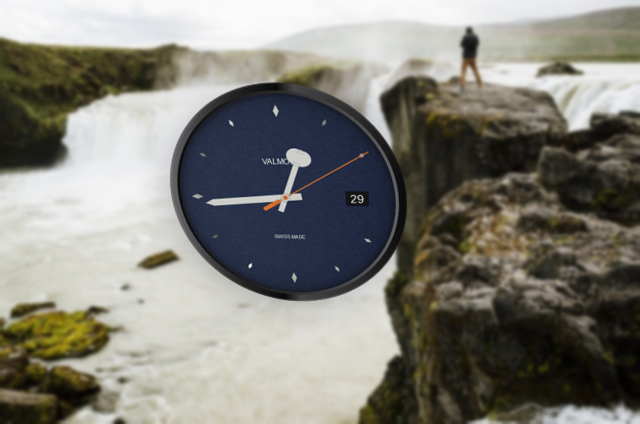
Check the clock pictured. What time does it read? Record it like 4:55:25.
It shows 12:44:10
